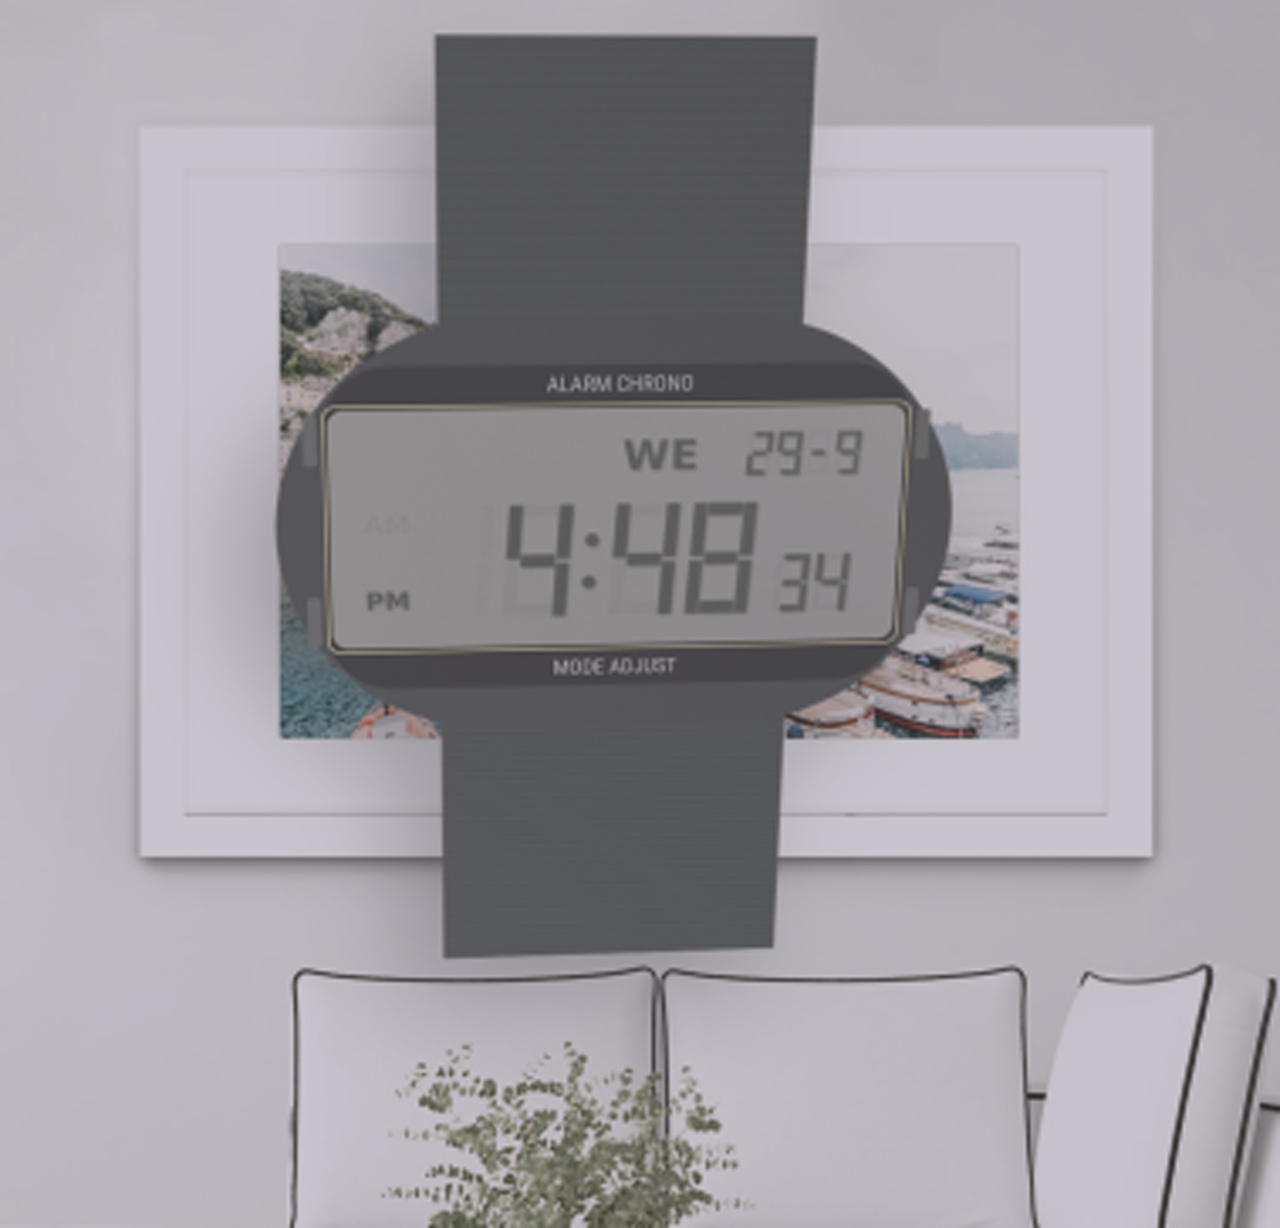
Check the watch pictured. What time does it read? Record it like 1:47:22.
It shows 4:48:34
